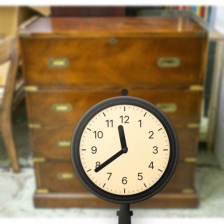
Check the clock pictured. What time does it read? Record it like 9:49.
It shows 11:39
